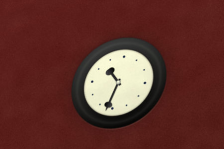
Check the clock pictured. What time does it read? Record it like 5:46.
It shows 10:32
